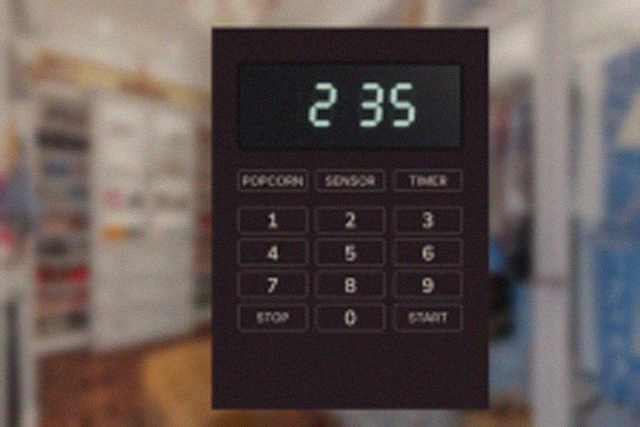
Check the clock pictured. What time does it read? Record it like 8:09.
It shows 2:35
